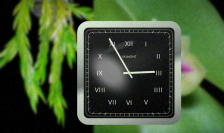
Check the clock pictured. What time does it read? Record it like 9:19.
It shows 2:55
